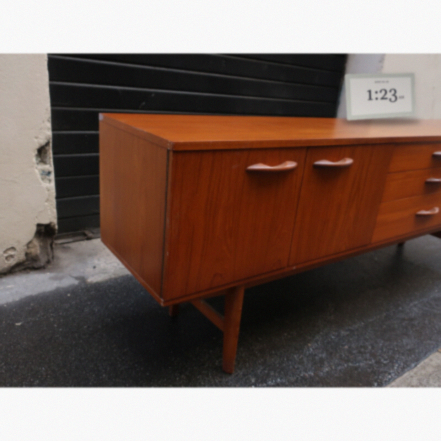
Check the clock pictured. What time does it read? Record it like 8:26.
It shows 1:23
